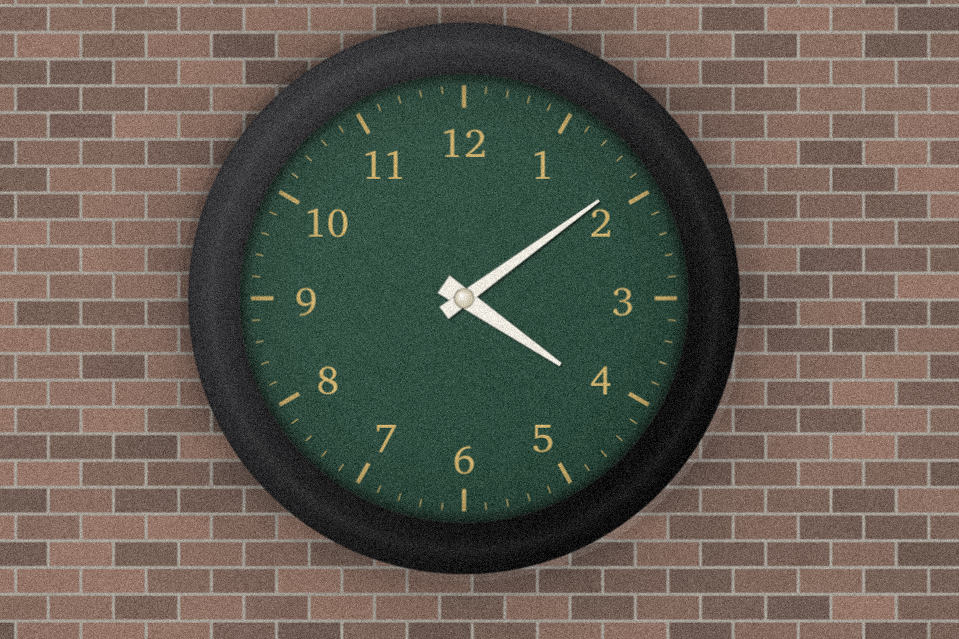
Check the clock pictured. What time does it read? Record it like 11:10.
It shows 4:09
